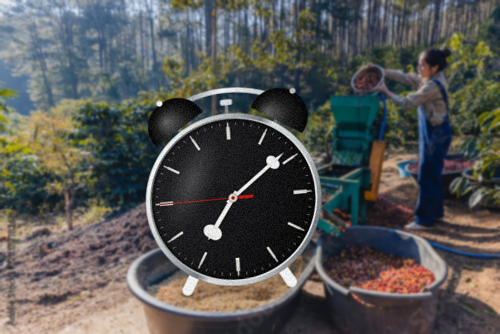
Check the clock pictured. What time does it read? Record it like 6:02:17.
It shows 7:08:45
